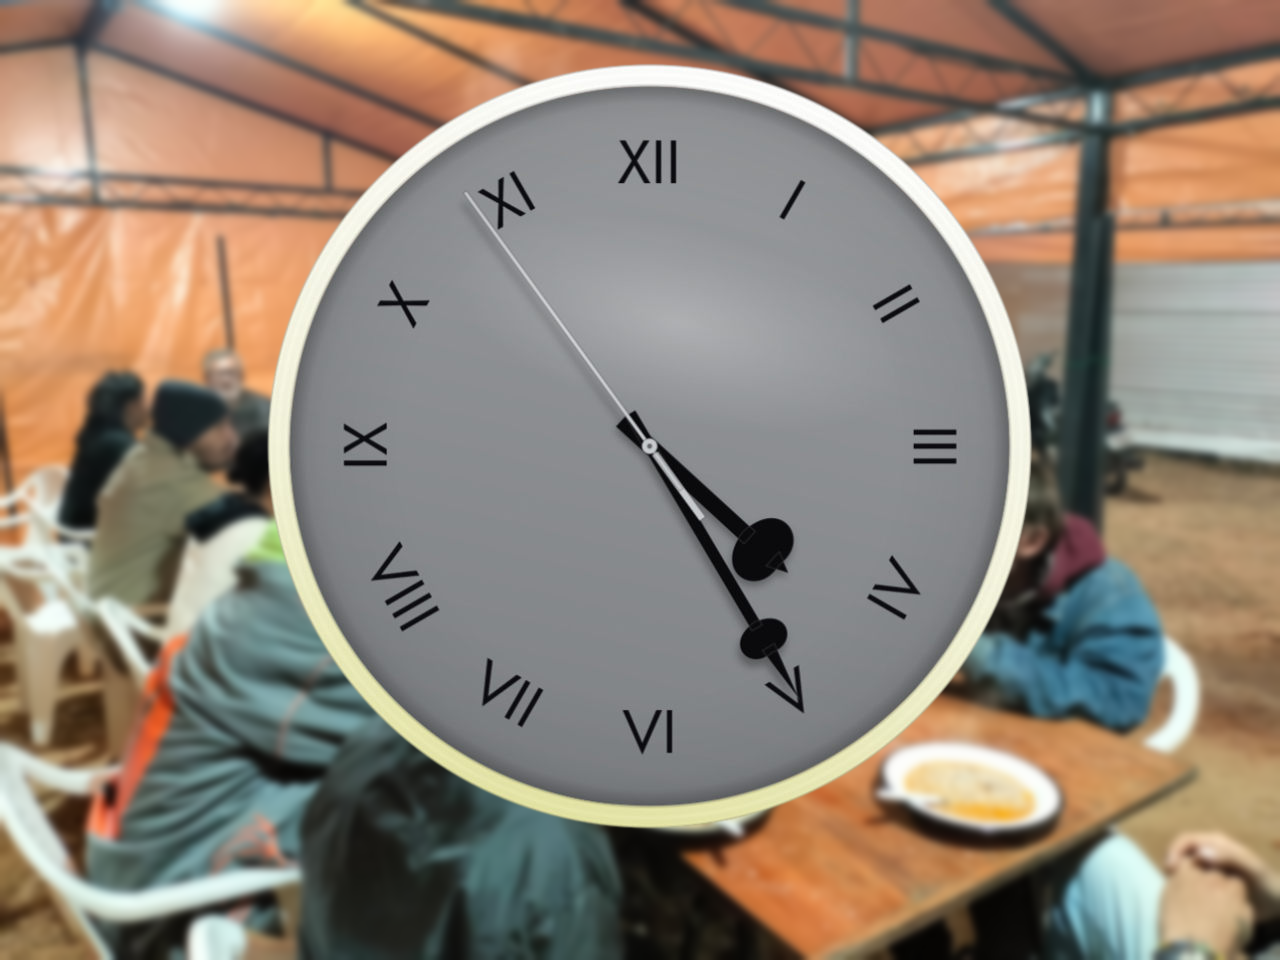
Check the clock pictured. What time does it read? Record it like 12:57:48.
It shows 4:24:54
